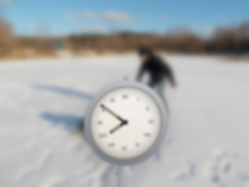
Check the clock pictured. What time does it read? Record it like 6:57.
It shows 7:51
